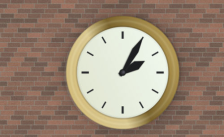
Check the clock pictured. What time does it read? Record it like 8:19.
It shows 2:05
